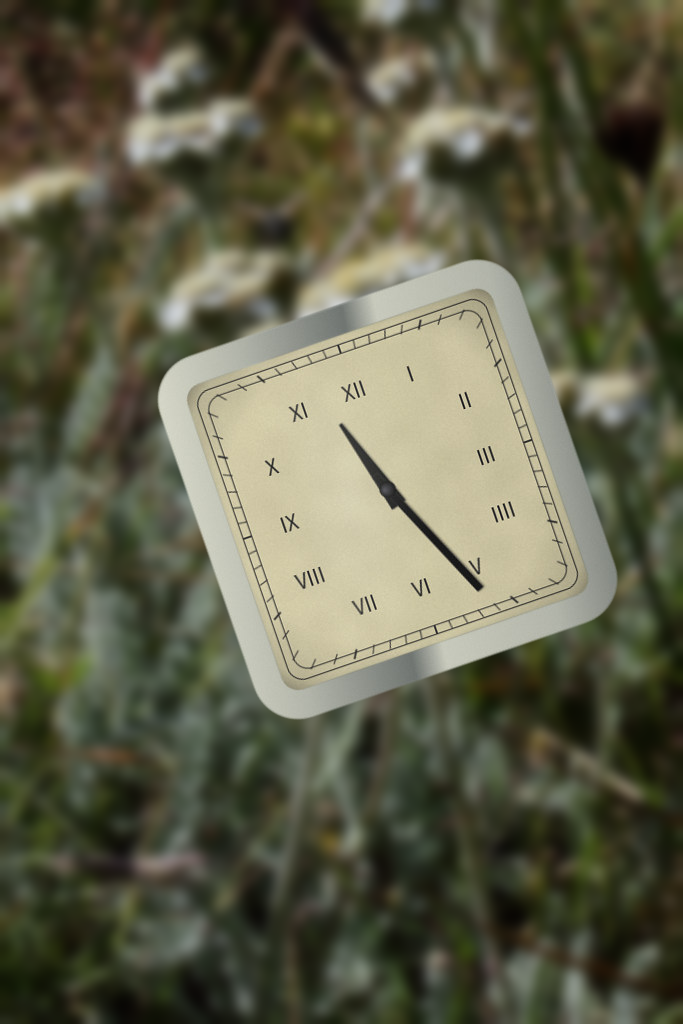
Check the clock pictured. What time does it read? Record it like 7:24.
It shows 11:26
